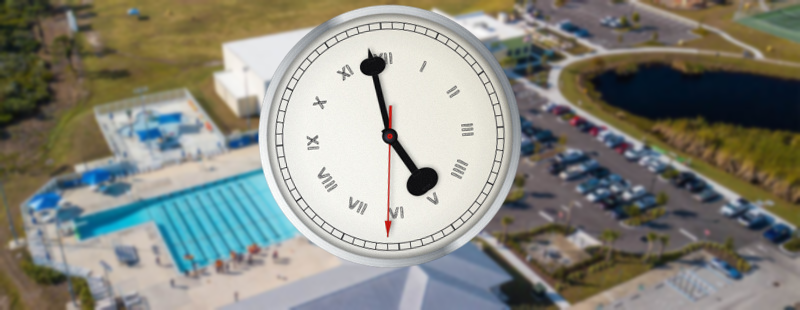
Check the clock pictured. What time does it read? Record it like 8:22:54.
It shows 4:58:31
